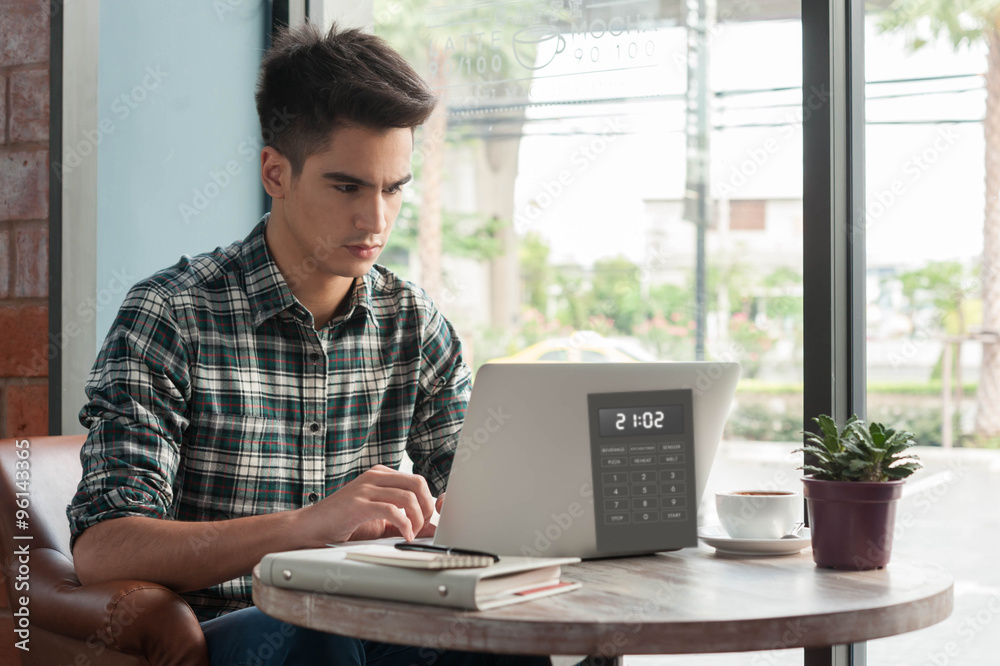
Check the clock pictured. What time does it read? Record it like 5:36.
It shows 21:02
